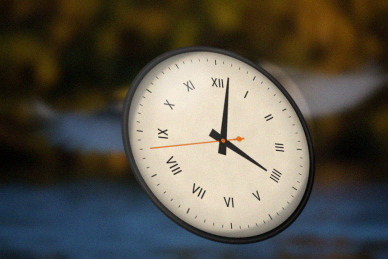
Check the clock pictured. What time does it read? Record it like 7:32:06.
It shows 4:01:43
